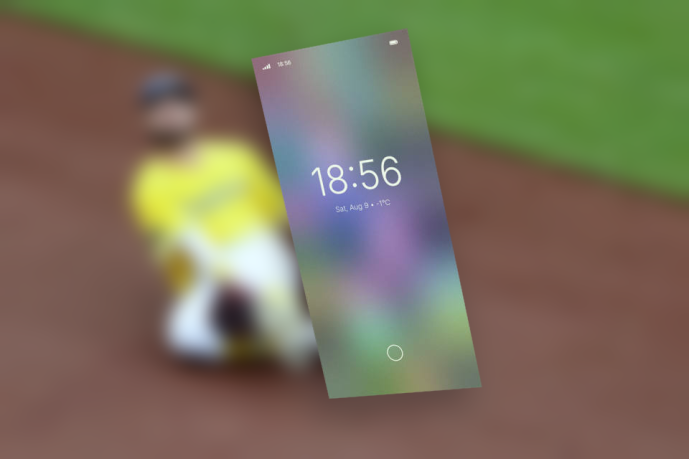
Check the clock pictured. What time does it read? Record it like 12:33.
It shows 18:56
